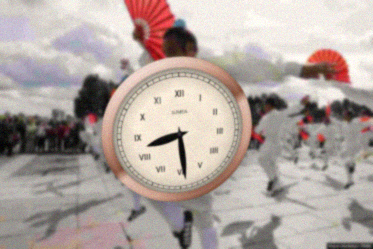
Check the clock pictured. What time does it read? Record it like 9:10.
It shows 8:29
